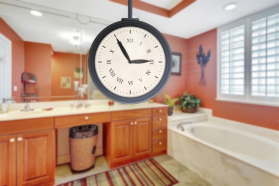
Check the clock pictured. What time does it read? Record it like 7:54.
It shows 2:55
